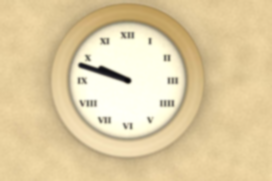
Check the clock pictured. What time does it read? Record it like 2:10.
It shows 9:48
